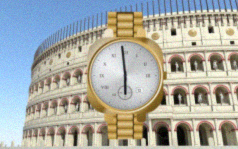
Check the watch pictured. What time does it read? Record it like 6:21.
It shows 5:59
